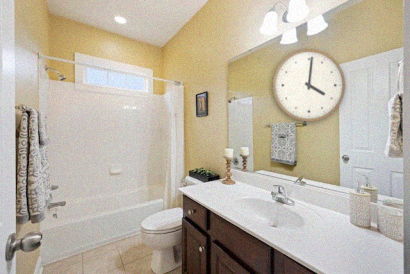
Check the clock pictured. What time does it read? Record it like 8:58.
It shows 4:01
